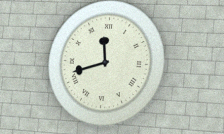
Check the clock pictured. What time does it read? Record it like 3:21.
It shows 11:42
